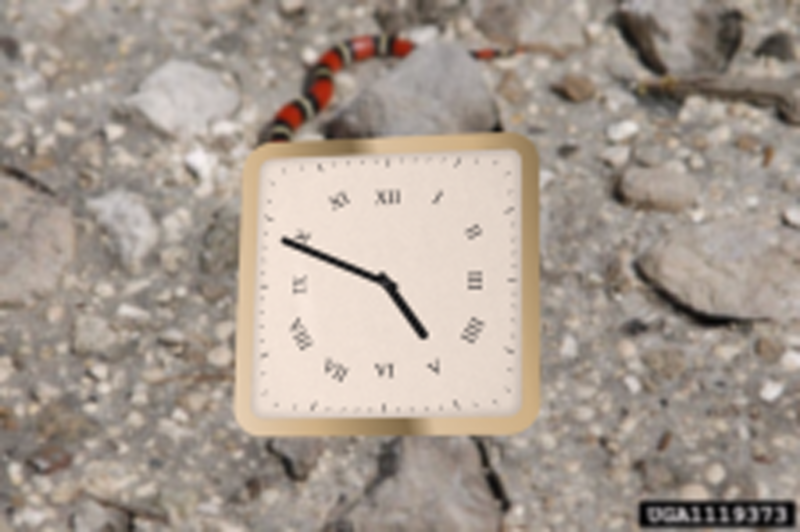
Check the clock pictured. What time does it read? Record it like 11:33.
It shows 4:49
